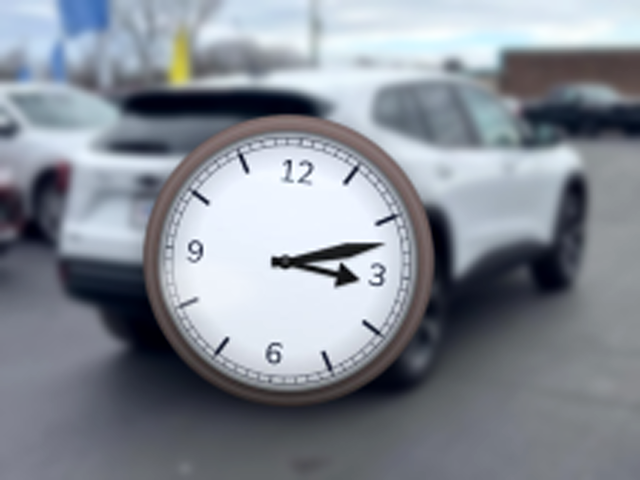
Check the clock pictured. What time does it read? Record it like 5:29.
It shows 3:12
